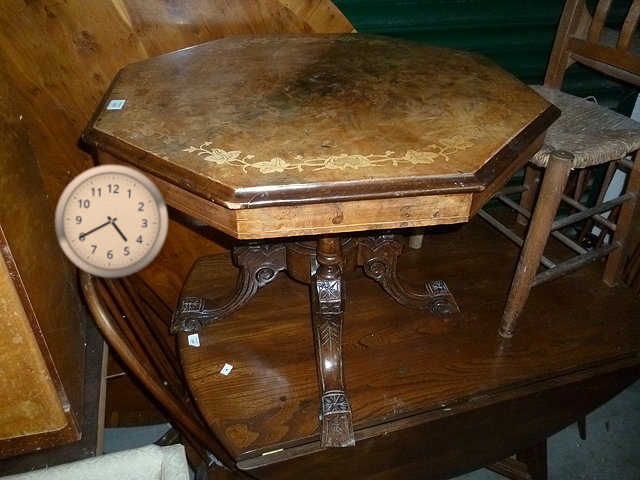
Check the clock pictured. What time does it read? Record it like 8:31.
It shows 4:40
